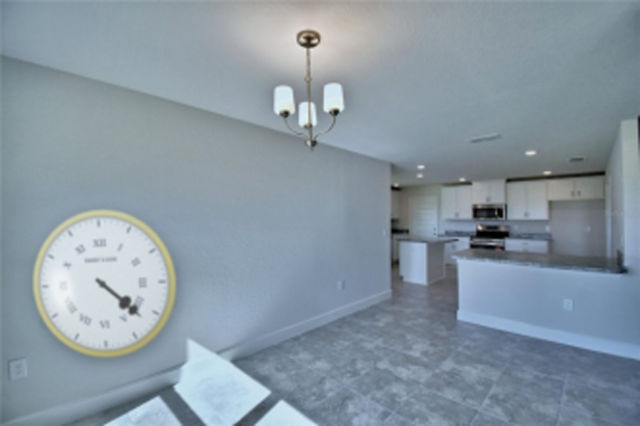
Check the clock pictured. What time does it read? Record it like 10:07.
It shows 4:22
